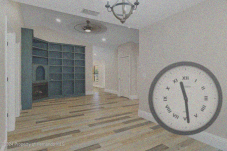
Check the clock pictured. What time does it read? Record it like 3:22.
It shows 11:29
